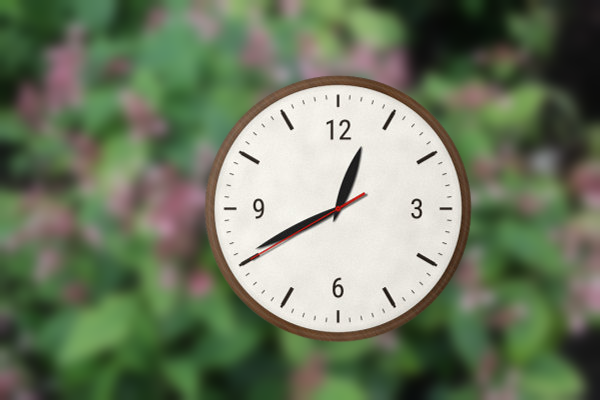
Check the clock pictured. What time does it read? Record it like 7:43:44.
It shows 12:40:40
